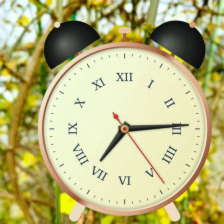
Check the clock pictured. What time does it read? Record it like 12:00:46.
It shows 7:14:24
